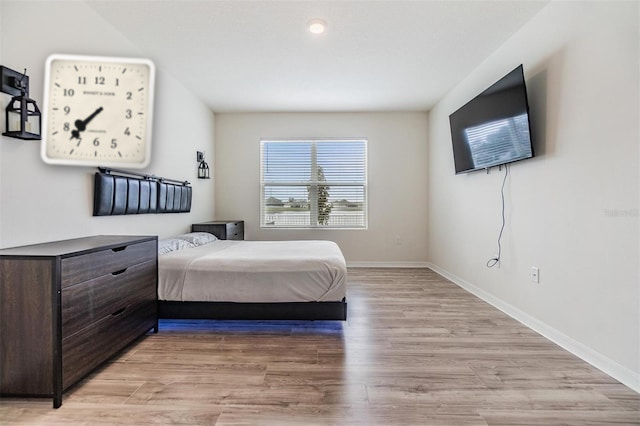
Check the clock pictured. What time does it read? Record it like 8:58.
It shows 7:37
